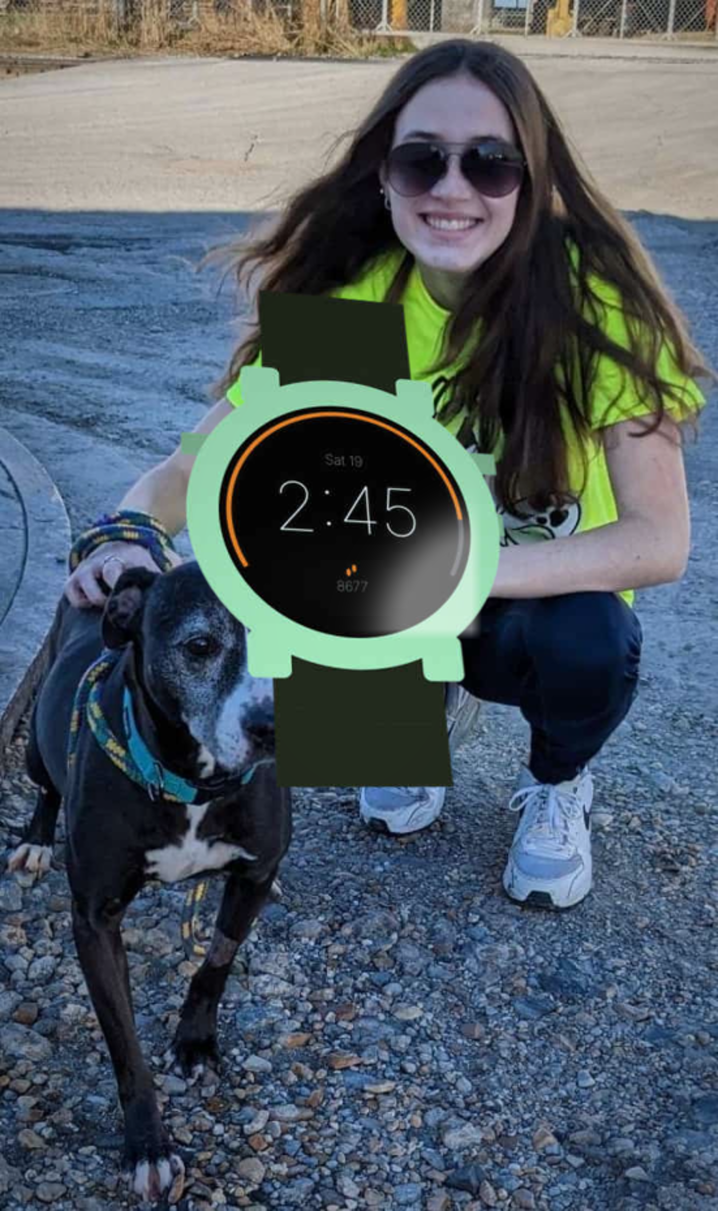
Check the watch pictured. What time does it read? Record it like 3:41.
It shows 2:45
